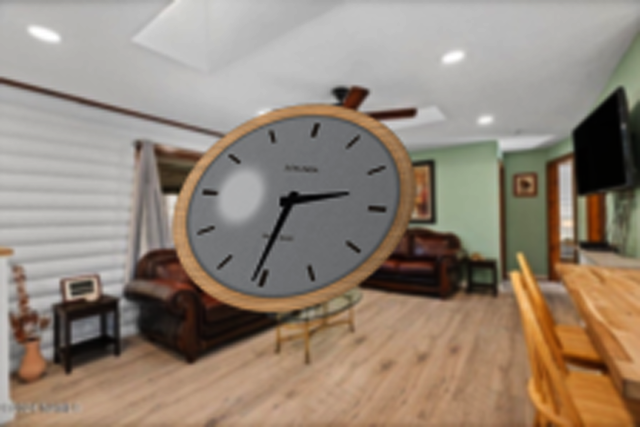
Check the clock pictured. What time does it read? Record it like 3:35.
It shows 2:31
